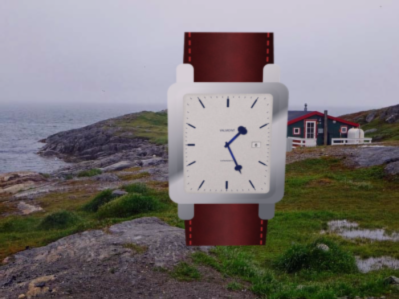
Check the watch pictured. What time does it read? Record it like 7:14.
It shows 1:26
